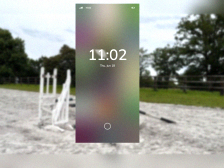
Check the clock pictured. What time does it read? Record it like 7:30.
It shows 11:02
